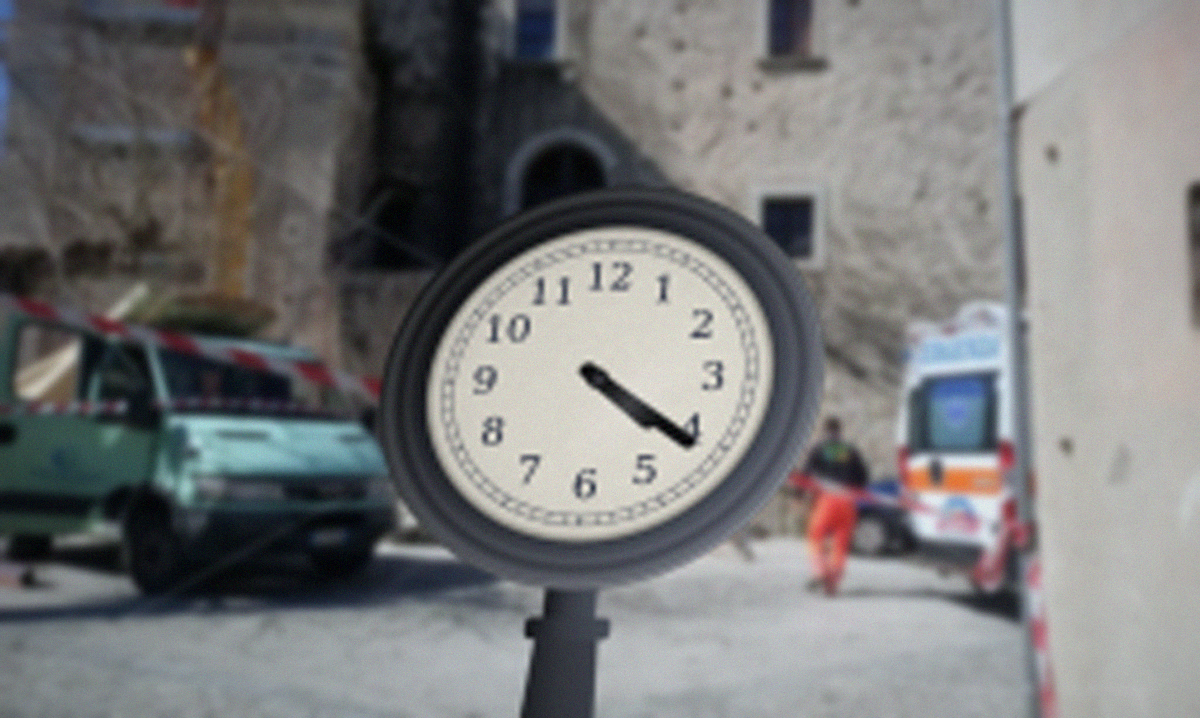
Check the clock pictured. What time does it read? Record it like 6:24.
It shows 4:21
